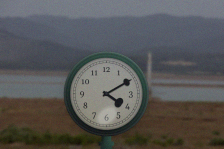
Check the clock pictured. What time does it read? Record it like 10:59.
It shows 4:10
